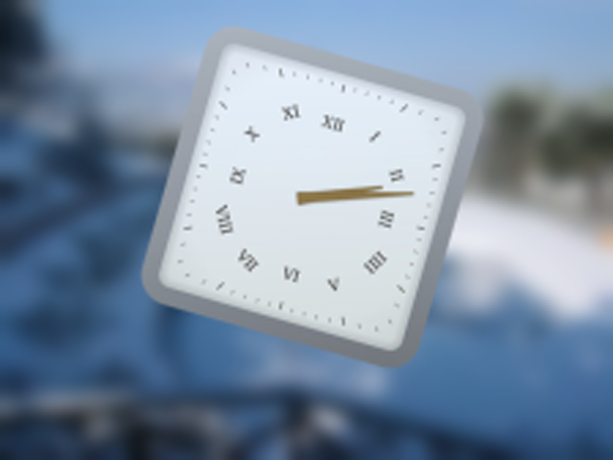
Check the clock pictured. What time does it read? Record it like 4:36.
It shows 2:12
